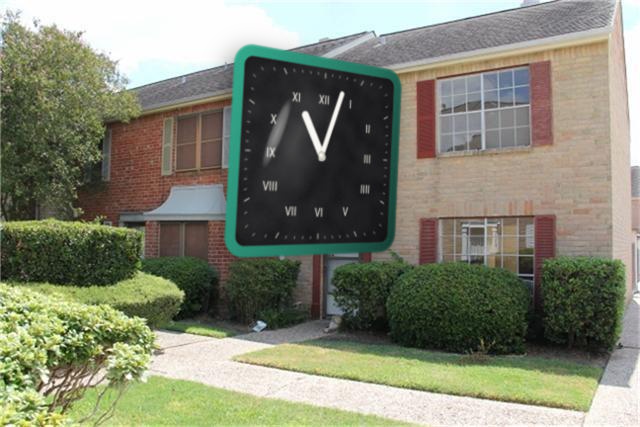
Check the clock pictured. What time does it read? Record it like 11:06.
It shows 11:03
